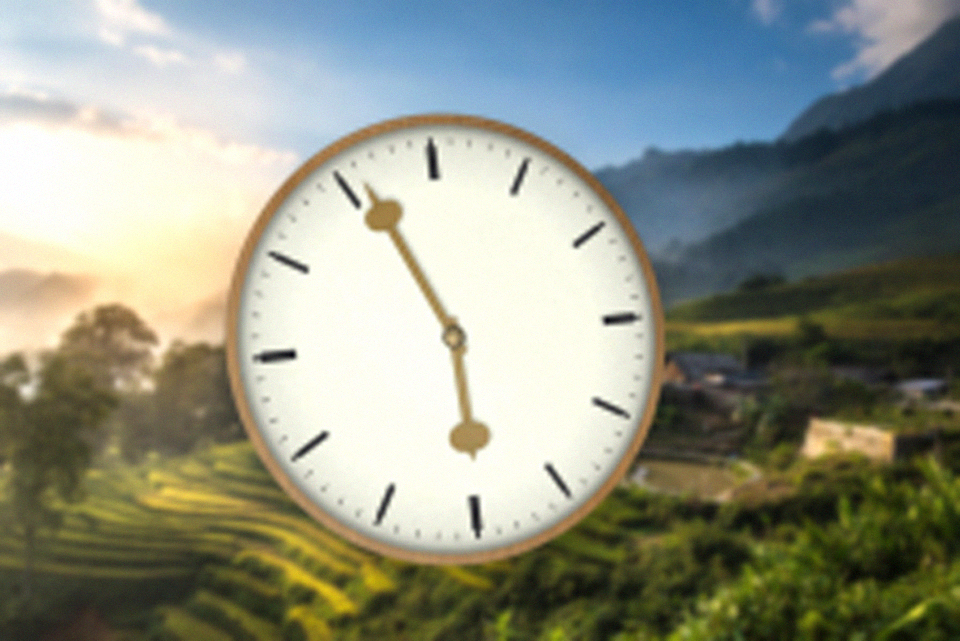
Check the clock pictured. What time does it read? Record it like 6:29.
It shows 5:56
